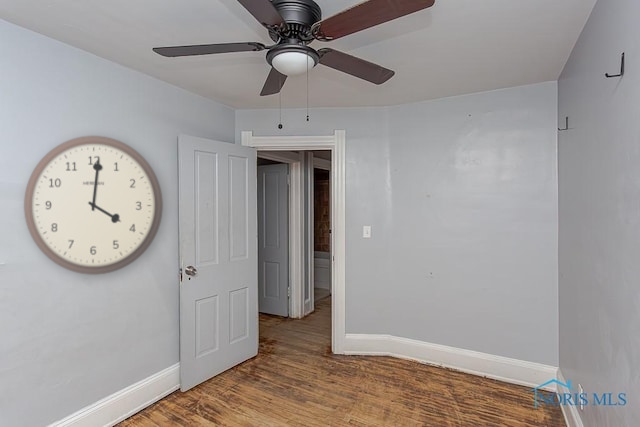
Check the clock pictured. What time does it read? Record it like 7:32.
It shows 4:01
